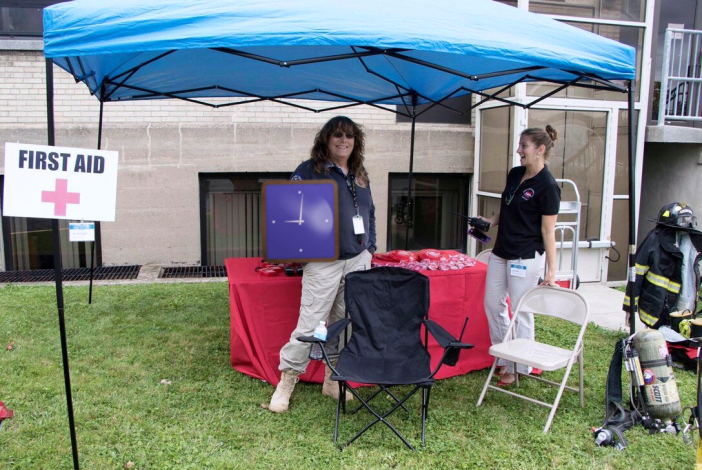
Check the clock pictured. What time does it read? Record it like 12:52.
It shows 9:01
